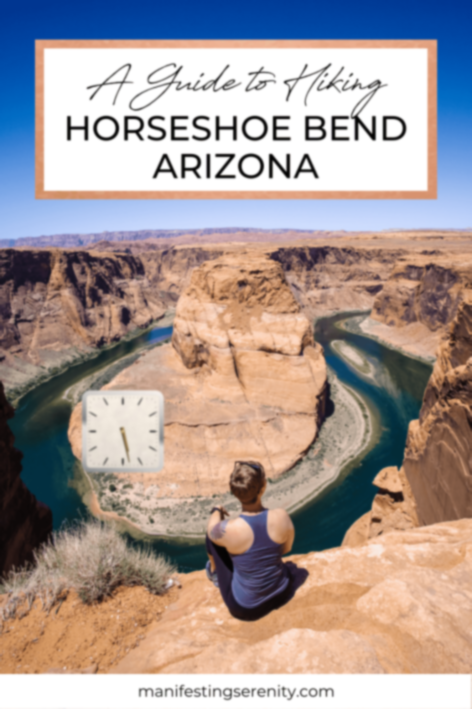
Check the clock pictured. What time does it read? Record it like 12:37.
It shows 5:28
